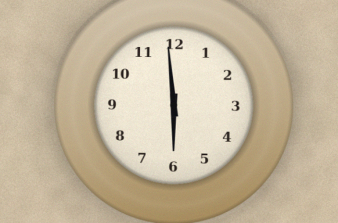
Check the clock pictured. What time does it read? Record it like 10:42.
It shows 5:59
